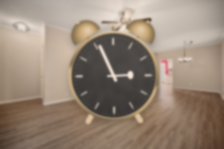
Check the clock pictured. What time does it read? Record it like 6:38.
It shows 2:56
